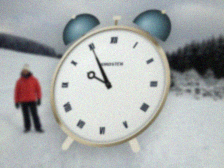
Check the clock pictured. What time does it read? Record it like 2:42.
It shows 9:55
